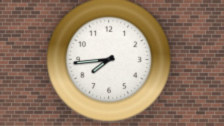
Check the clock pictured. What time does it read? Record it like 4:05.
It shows 7:44
